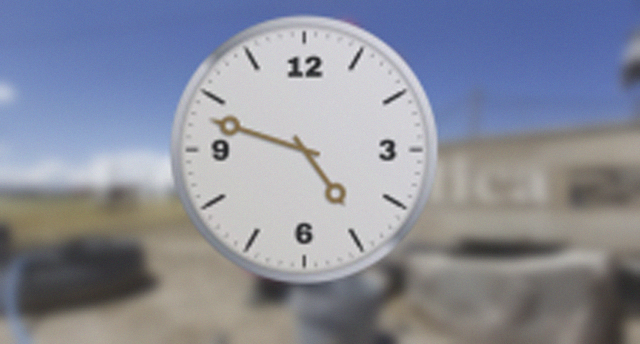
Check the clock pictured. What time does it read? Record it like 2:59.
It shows 4:48
